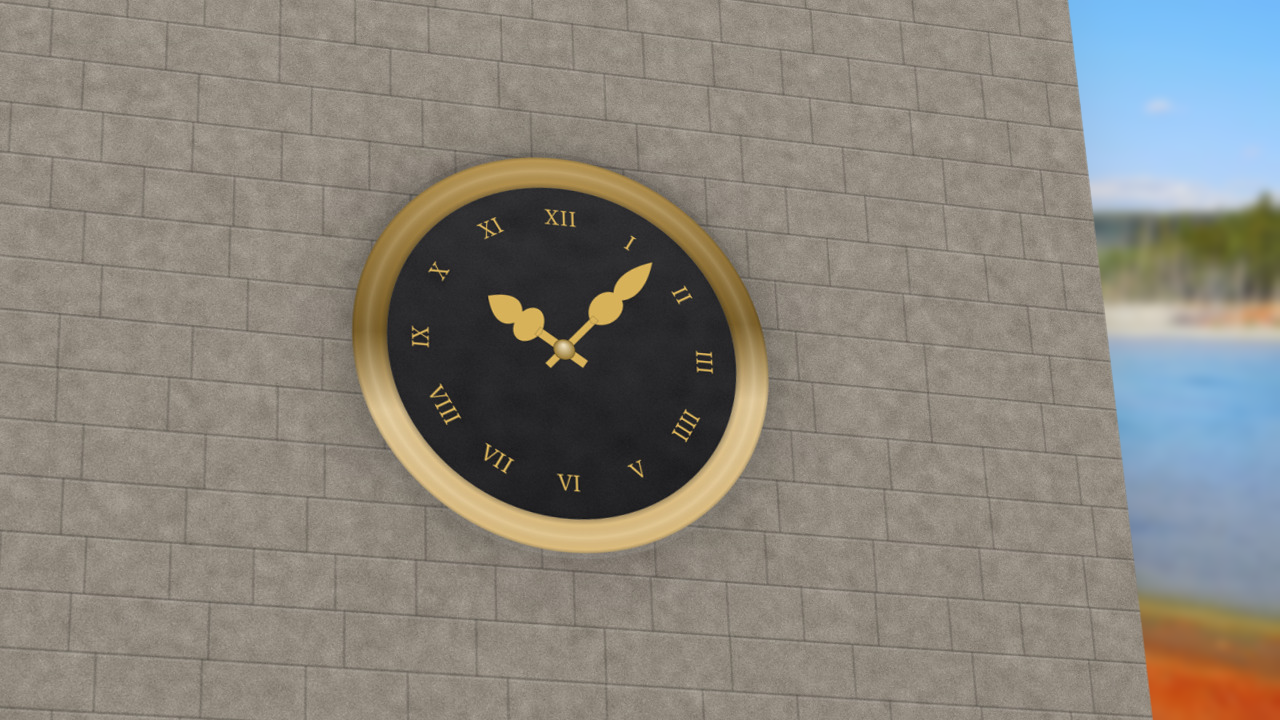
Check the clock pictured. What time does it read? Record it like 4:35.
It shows 10:07
